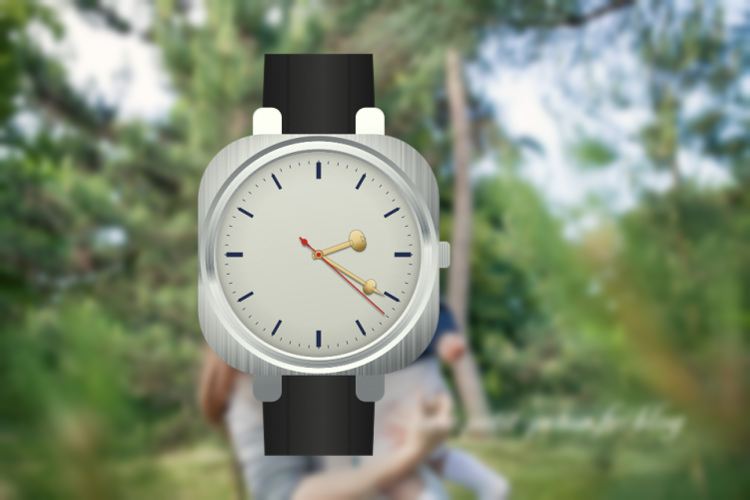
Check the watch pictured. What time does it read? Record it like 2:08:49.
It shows 2:20:22
